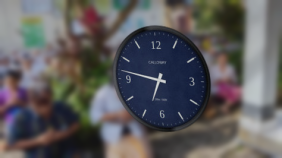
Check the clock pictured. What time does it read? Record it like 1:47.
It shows 6:47
